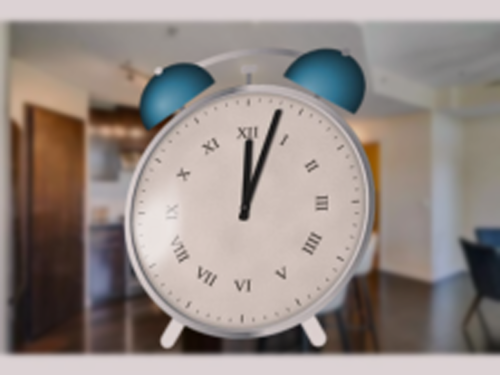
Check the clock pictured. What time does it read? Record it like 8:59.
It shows 12:03
